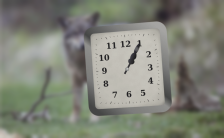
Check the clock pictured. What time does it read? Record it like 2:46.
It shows 1:05
